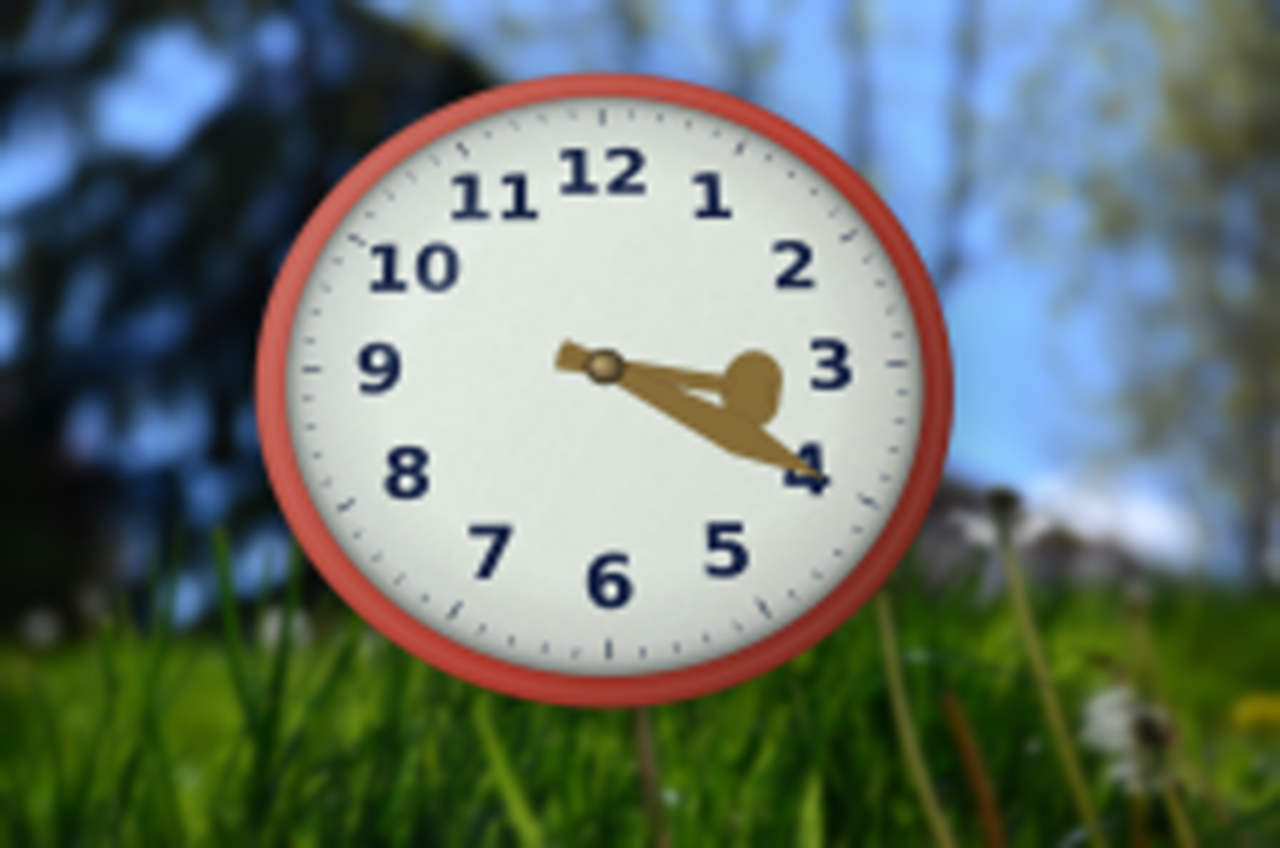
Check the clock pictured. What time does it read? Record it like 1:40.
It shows 3:20
